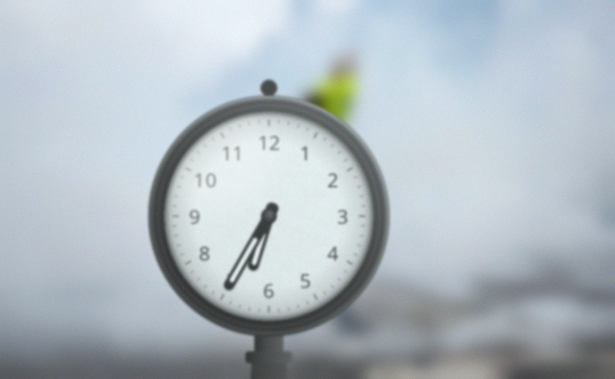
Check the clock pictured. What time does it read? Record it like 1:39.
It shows 6:35
